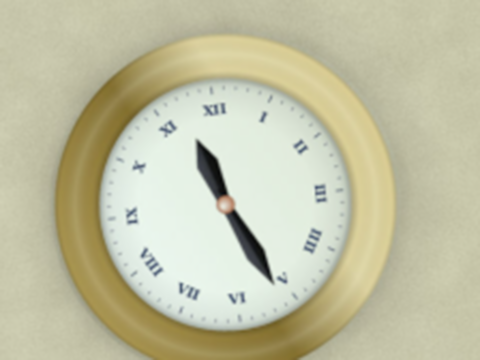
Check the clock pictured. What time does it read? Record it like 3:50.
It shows 11:26
